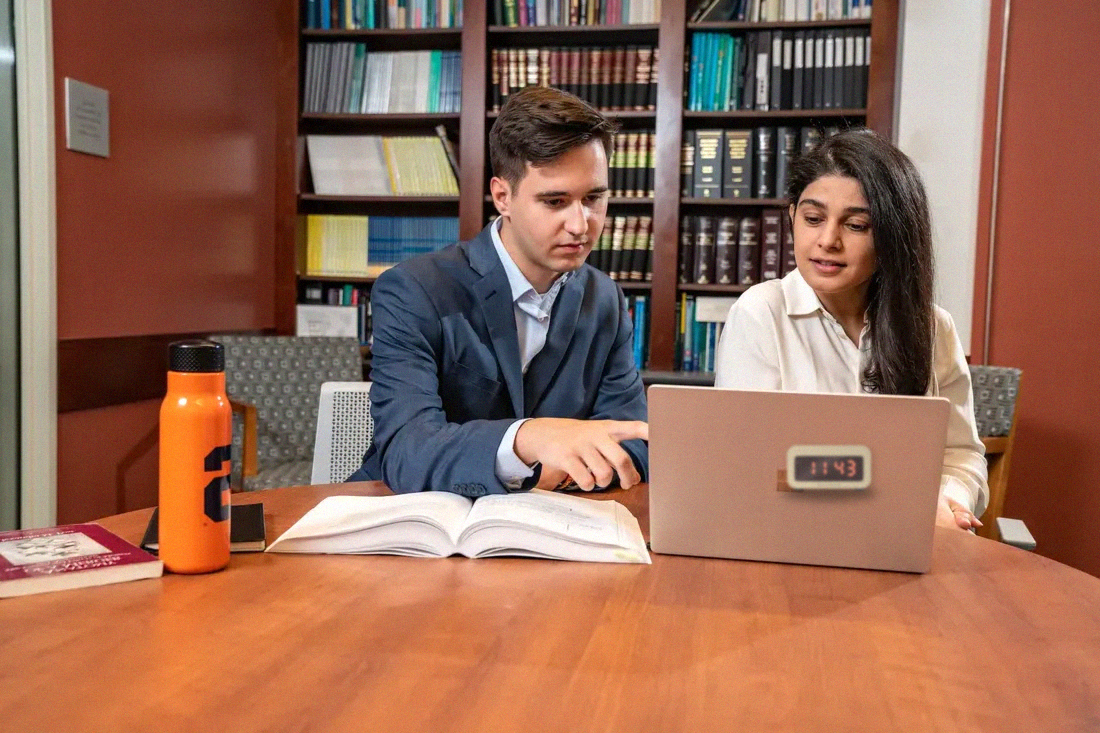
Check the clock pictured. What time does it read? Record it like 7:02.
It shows 11:43
